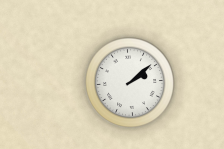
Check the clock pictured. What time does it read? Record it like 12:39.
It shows 2:09
